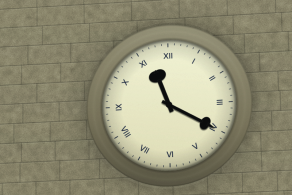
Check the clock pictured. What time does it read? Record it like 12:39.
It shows 11:20
